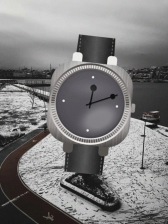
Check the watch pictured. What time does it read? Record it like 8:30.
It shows 12:11
